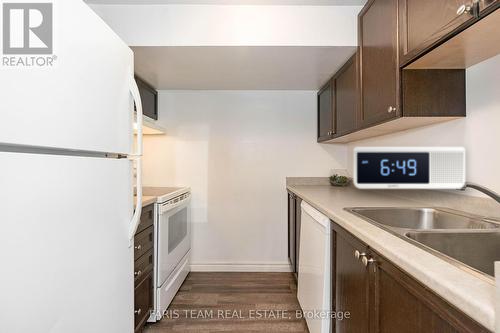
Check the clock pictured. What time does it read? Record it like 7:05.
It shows 6:49
